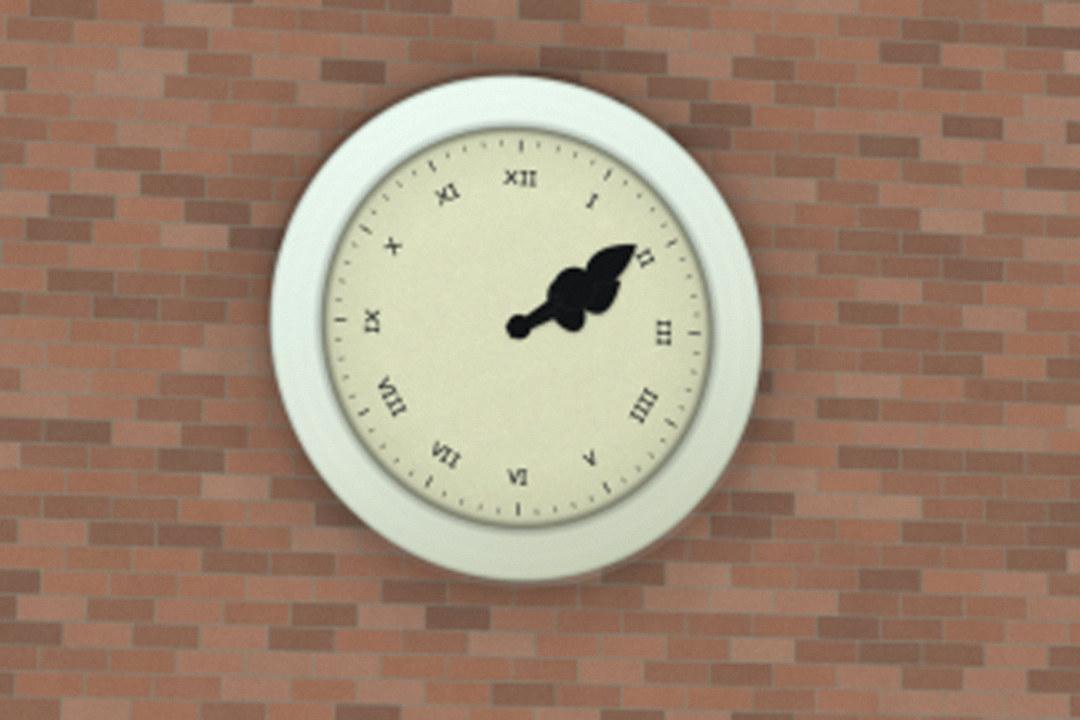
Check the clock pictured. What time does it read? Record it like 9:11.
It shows 2:09
